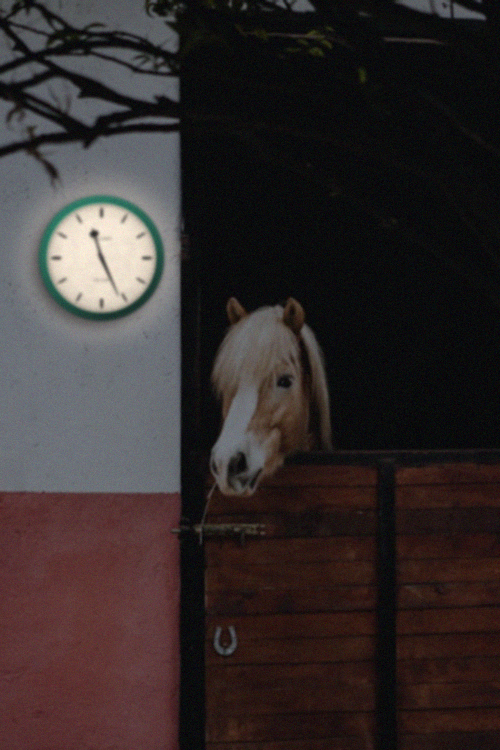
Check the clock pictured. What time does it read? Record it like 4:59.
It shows 11:26
